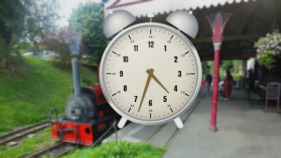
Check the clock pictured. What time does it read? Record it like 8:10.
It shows 4:33
